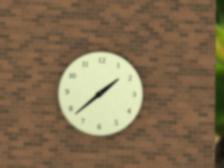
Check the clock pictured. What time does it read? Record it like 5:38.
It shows 1:38
